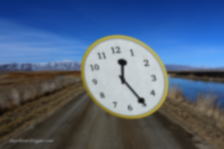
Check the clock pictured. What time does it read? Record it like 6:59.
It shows 12:25
